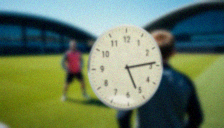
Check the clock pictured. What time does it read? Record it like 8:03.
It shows 5:14
